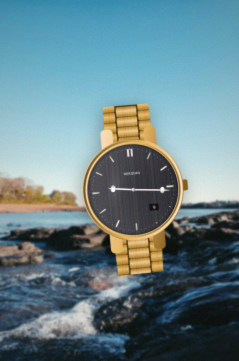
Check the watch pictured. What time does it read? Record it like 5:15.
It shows 9:16
